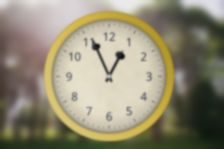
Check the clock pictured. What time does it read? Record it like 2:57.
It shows 12:56
